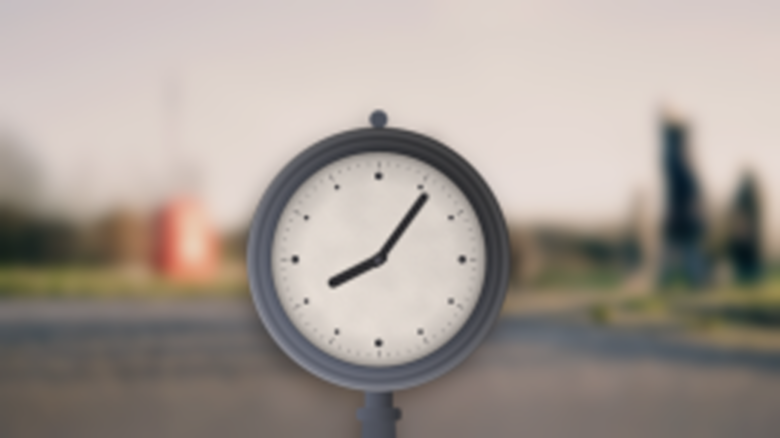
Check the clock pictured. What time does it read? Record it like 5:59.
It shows 8:06
